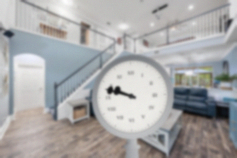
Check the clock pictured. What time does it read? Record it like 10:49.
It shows 9:48
